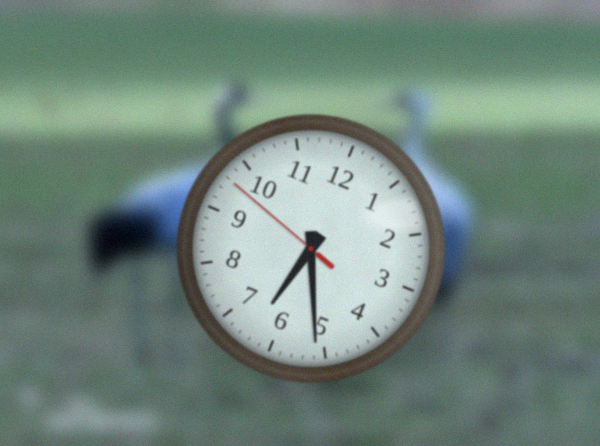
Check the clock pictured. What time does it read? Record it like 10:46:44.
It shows 6:25:48
